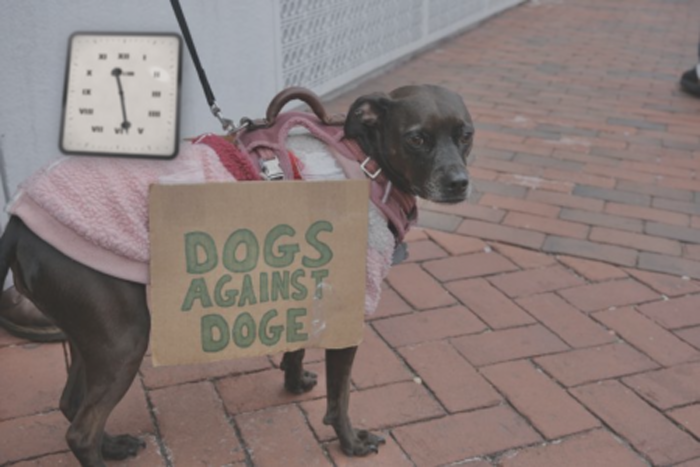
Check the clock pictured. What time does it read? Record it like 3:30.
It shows 11:28
